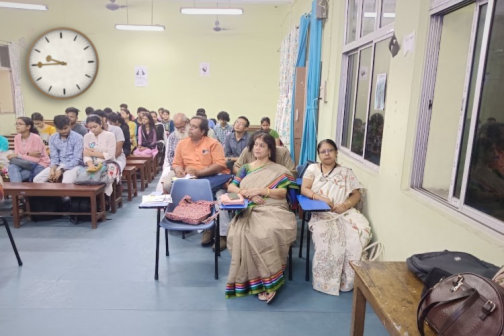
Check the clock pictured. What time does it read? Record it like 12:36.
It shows 9:45
